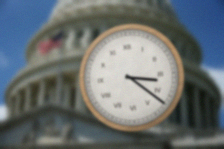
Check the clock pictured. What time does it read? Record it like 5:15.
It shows 3:22
